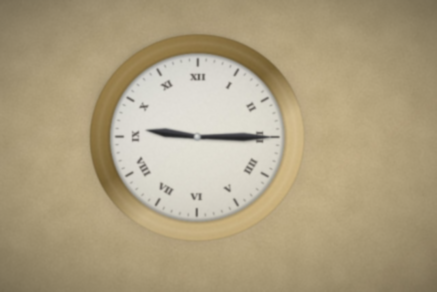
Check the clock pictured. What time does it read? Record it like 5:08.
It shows 9:15
